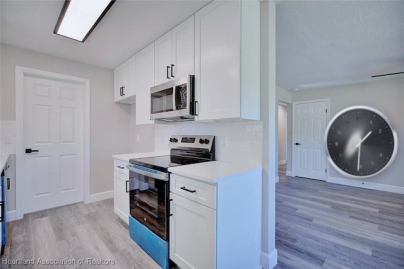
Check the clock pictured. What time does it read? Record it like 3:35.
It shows 1:31
